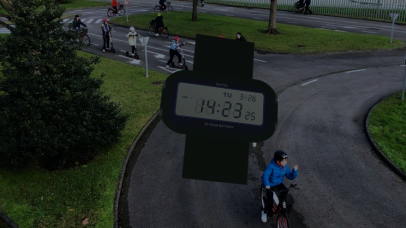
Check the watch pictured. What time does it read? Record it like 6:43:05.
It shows 14:23:25
